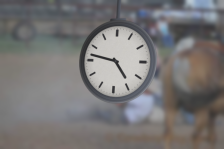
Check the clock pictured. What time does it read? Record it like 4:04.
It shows 4:47
